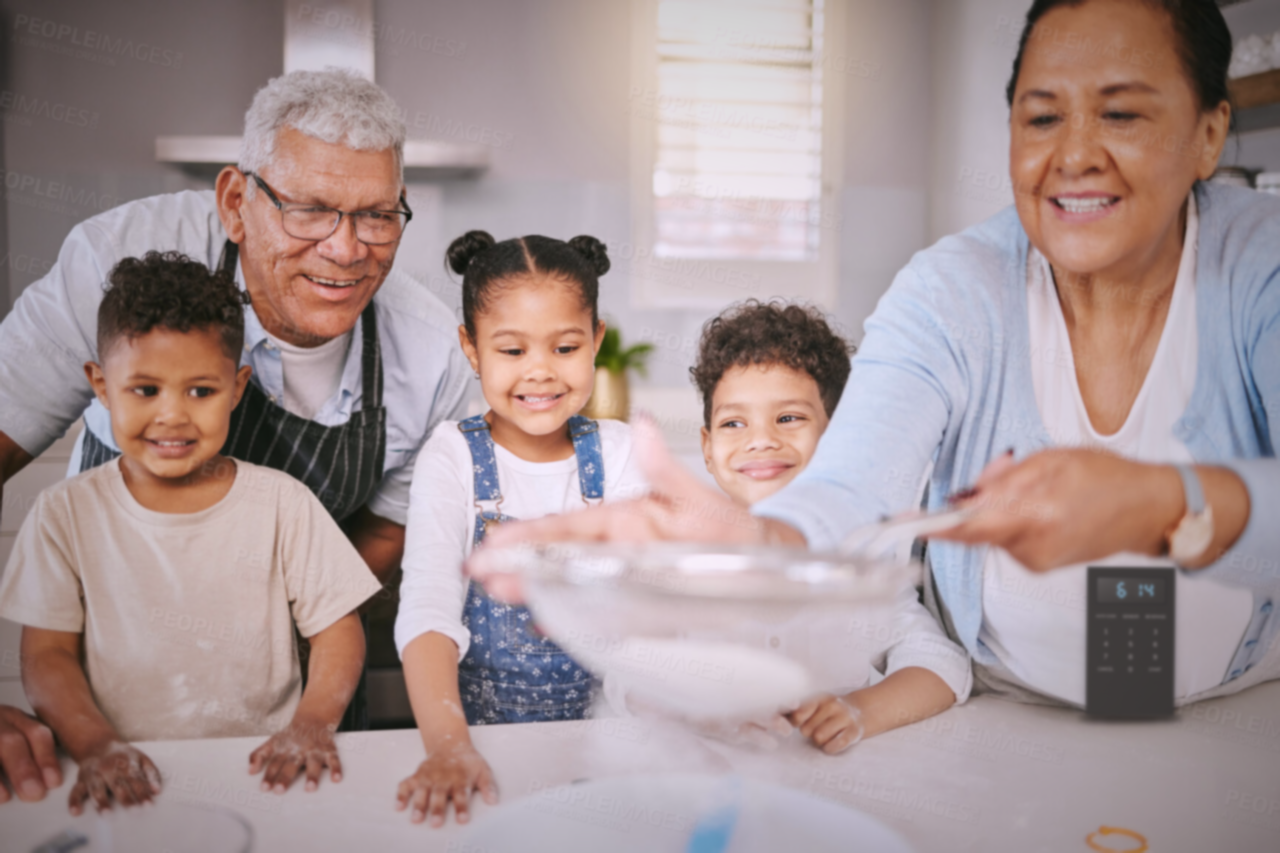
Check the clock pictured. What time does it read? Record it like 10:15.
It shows 6:14
